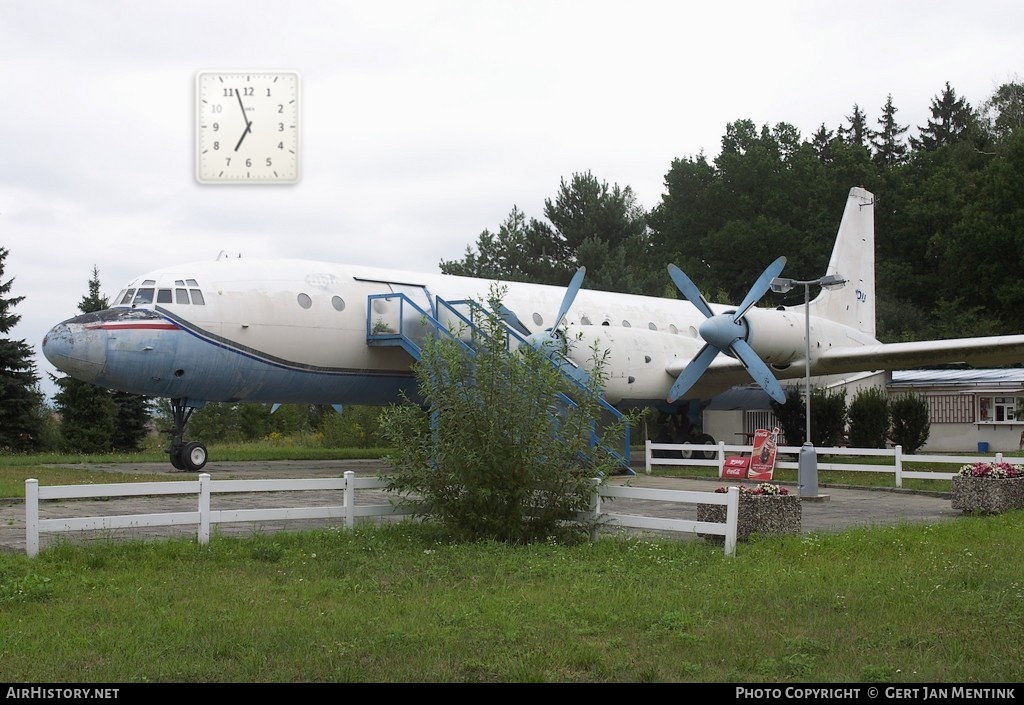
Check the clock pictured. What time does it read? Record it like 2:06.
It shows 6:57
